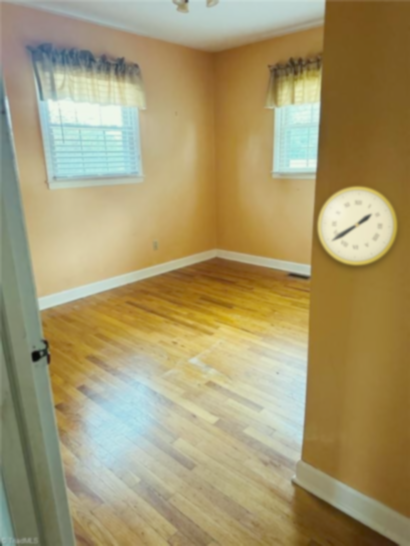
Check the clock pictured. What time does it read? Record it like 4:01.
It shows 1:39
